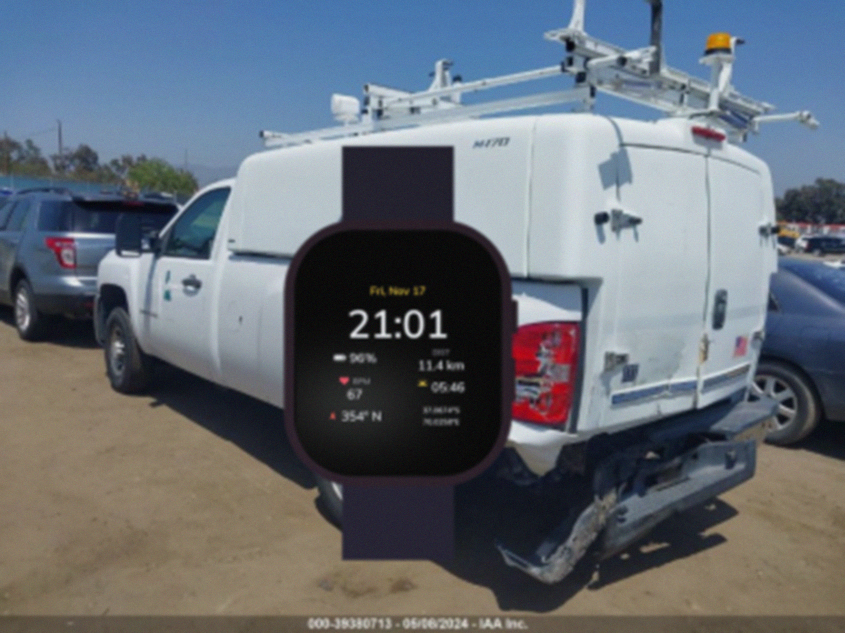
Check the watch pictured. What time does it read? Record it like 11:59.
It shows 21:01
